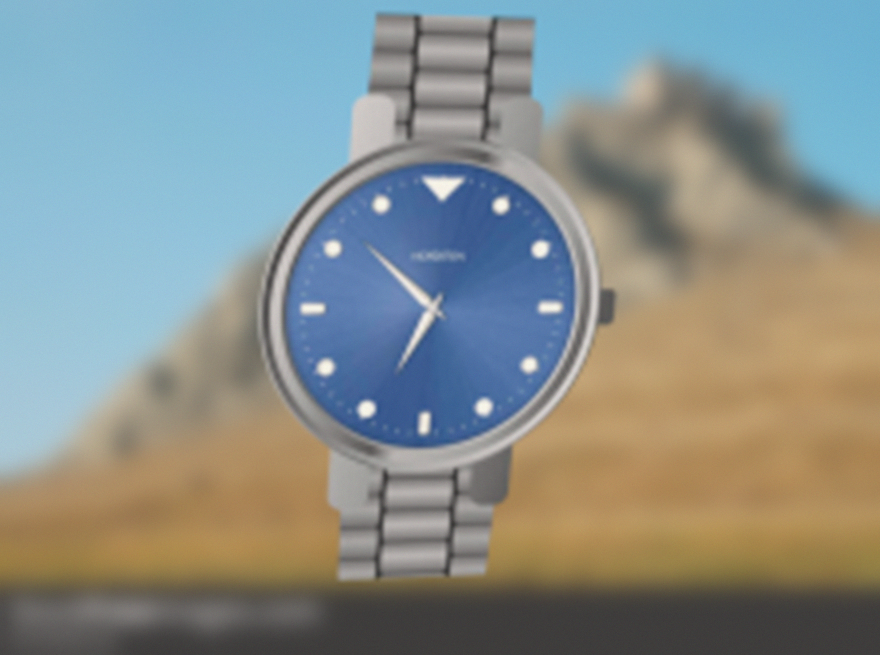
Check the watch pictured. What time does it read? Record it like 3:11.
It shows 6:52
